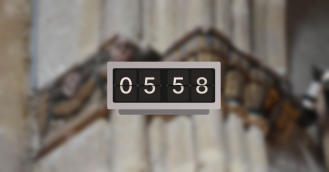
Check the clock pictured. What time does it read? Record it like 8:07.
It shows 5:58
